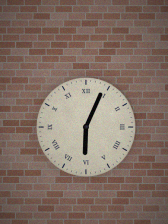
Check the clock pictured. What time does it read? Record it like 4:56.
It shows 6:04
